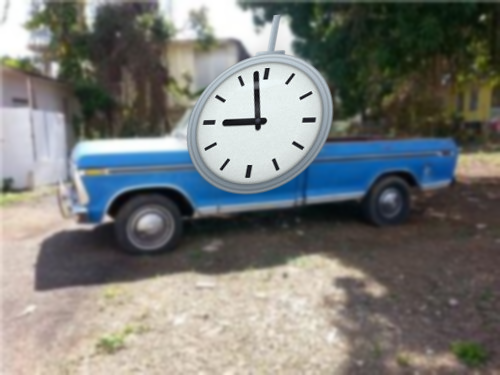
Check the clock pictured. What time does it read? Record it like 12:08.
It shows 8:58
